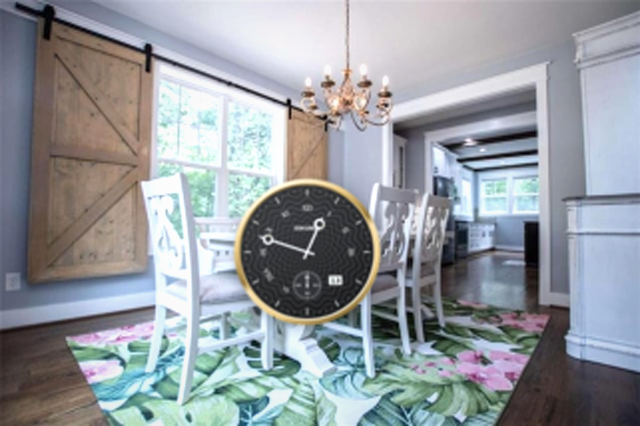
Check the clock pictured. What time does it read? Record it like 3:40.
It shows 12:48
